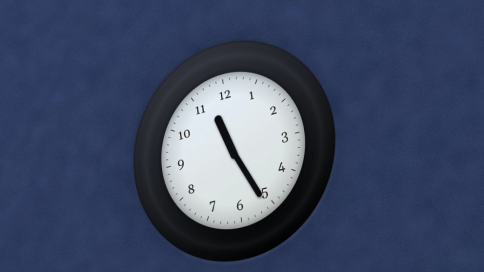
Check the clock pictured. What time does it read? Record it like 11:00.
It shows 11:26
